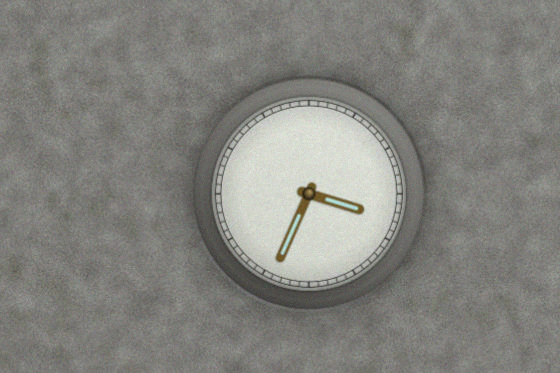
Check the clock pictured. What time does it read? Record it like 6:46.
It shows 3:34
